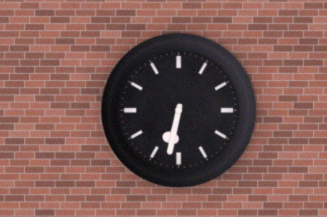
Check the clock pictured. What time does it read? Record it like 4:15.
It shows 6:32
